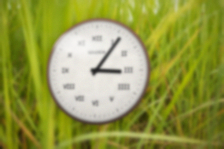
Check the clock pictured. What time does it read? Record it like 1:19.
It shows 3:06
